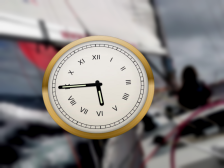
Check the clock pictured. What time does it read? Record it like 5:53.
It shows 5:45
